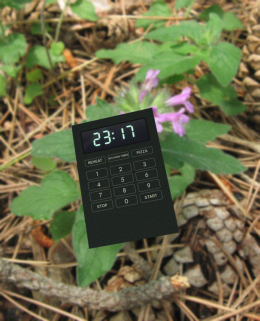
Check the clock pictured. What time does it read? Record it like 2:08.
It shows 23:17
